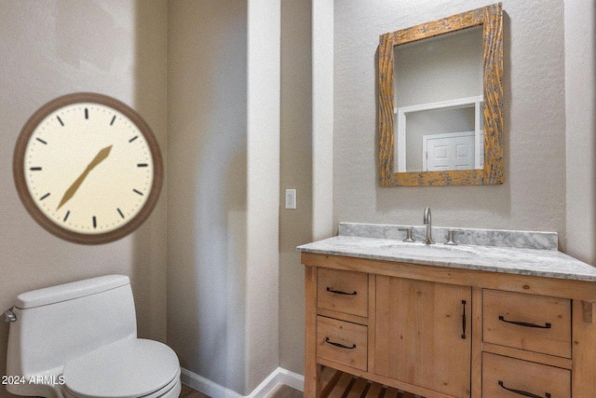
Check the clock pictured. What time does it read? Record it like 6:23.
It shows 1:37
